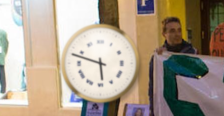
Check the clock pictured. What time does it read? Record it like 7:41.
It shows 5:48
